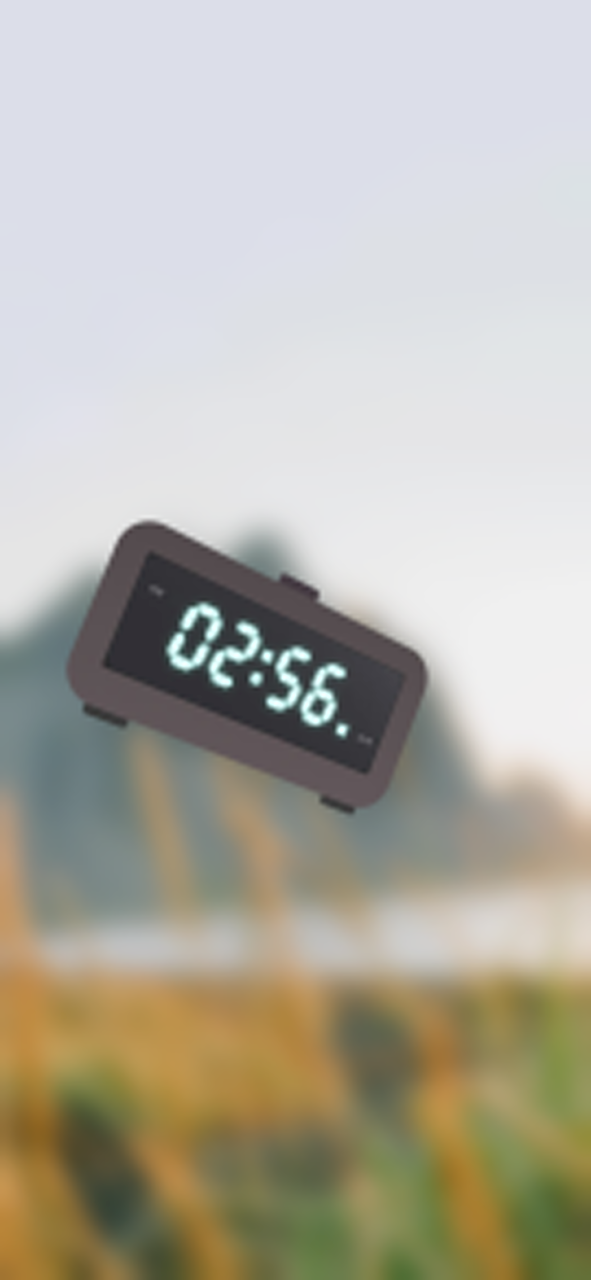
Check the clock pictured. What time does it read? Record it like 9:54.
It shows 2:56
